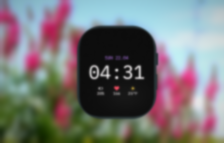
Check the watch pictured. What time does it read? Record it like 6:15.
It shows 4:31
